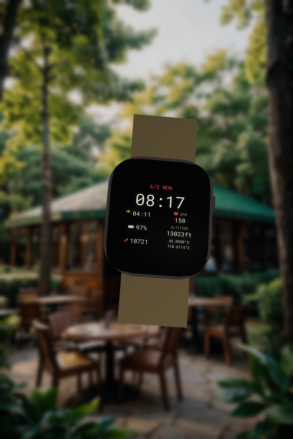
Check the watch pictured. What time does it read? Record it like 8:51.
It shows 8:17
